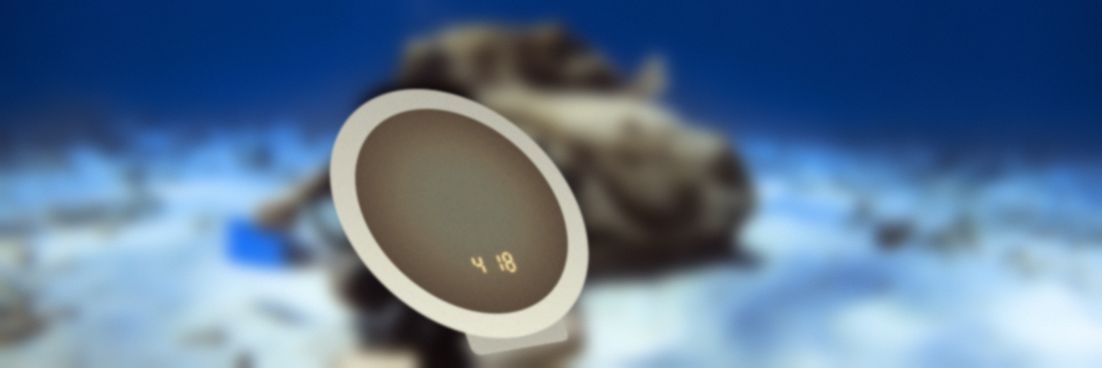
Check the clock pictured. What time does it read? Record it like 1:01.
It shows 4:18
